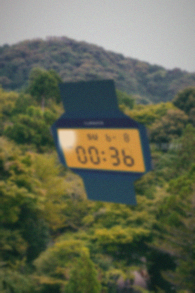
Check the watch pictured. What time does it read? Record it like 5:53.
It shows 0:36
